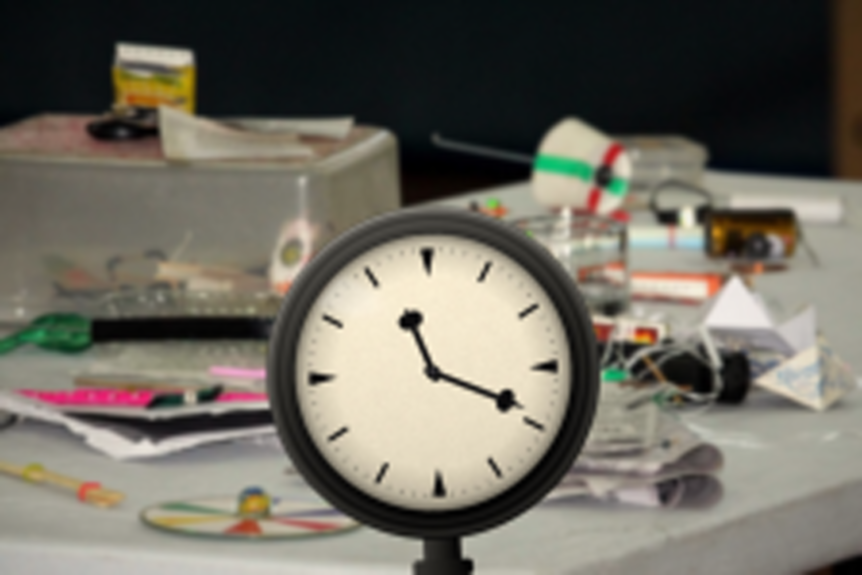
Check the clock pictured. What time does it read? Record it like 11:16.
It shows 11:19
